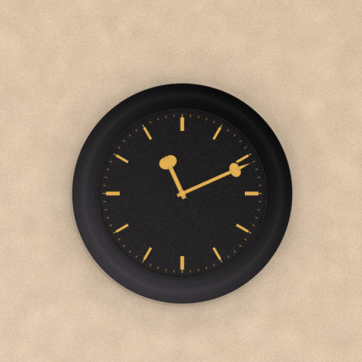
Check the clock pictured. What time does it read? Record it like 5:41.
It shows 11:11
